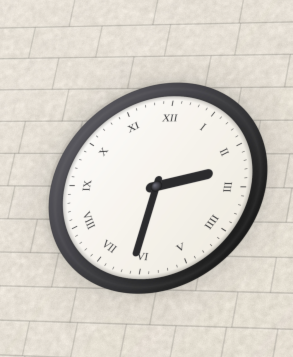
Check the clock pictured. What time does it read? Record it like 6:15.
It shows 2:31
